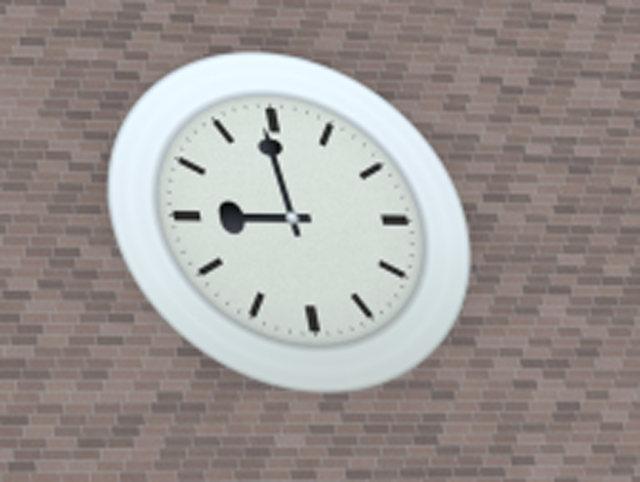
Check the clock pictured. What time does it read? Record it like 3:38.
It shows 8:59
